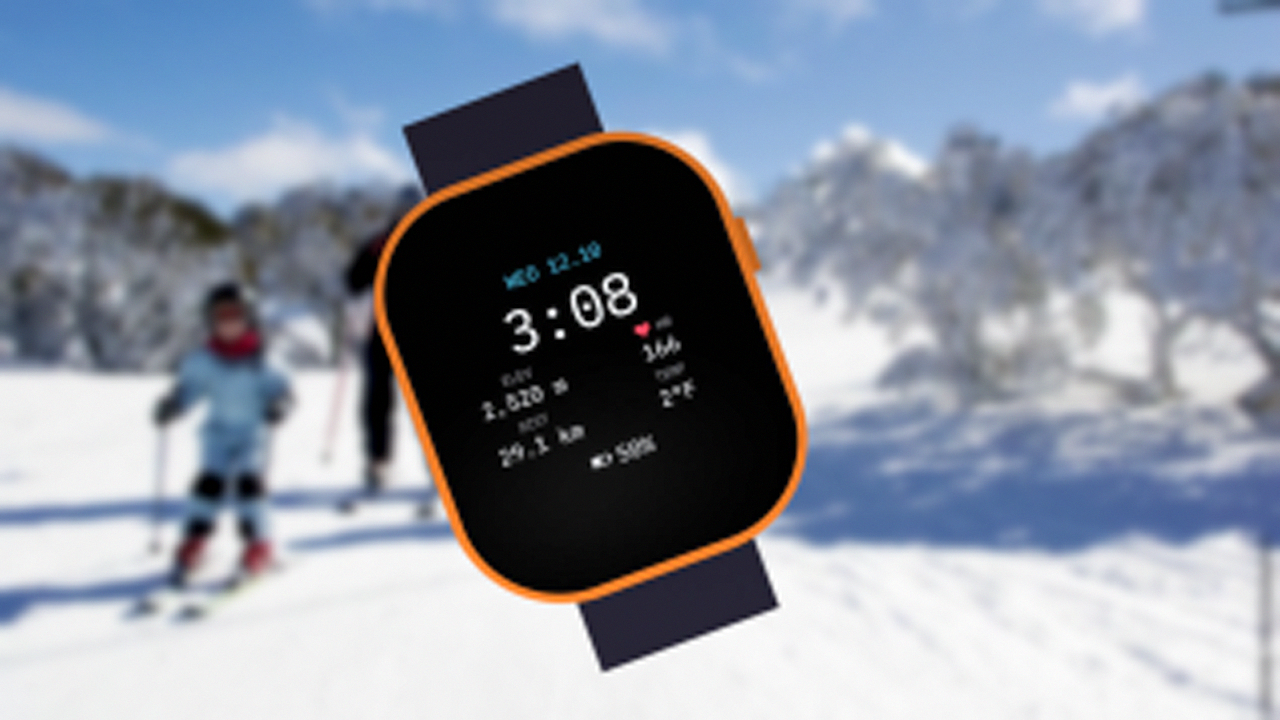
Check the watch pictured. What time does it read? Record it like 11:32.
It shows 3:08
